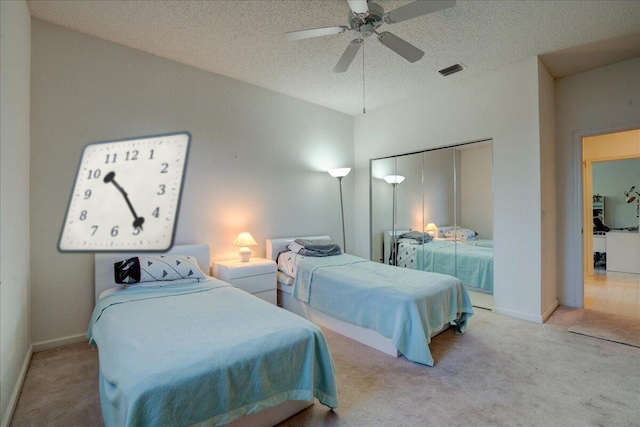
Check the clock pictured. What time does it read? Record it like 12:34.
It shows 10:24
